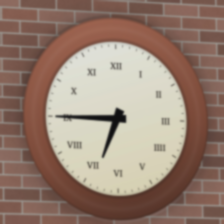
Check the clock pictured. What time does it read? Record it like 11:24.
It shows 6:45
